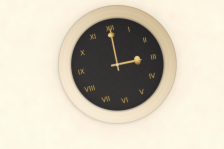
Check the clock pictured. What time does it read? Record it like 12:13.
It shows 3:00
